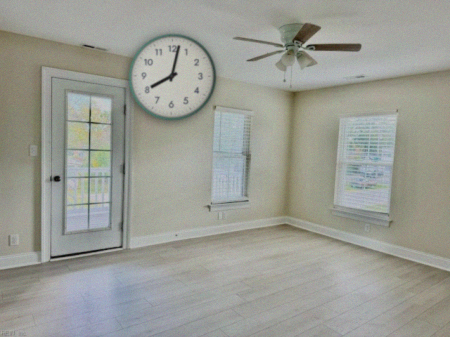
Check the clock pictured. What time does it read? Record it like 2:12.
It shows 8:02
